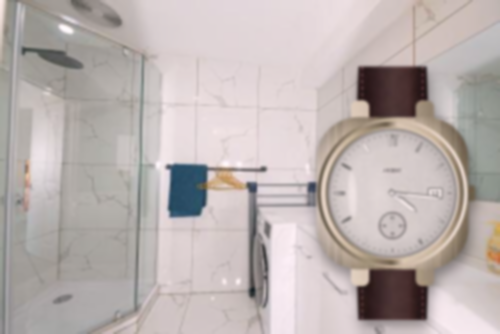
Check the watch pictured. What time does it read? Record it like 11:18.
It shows 4:16
